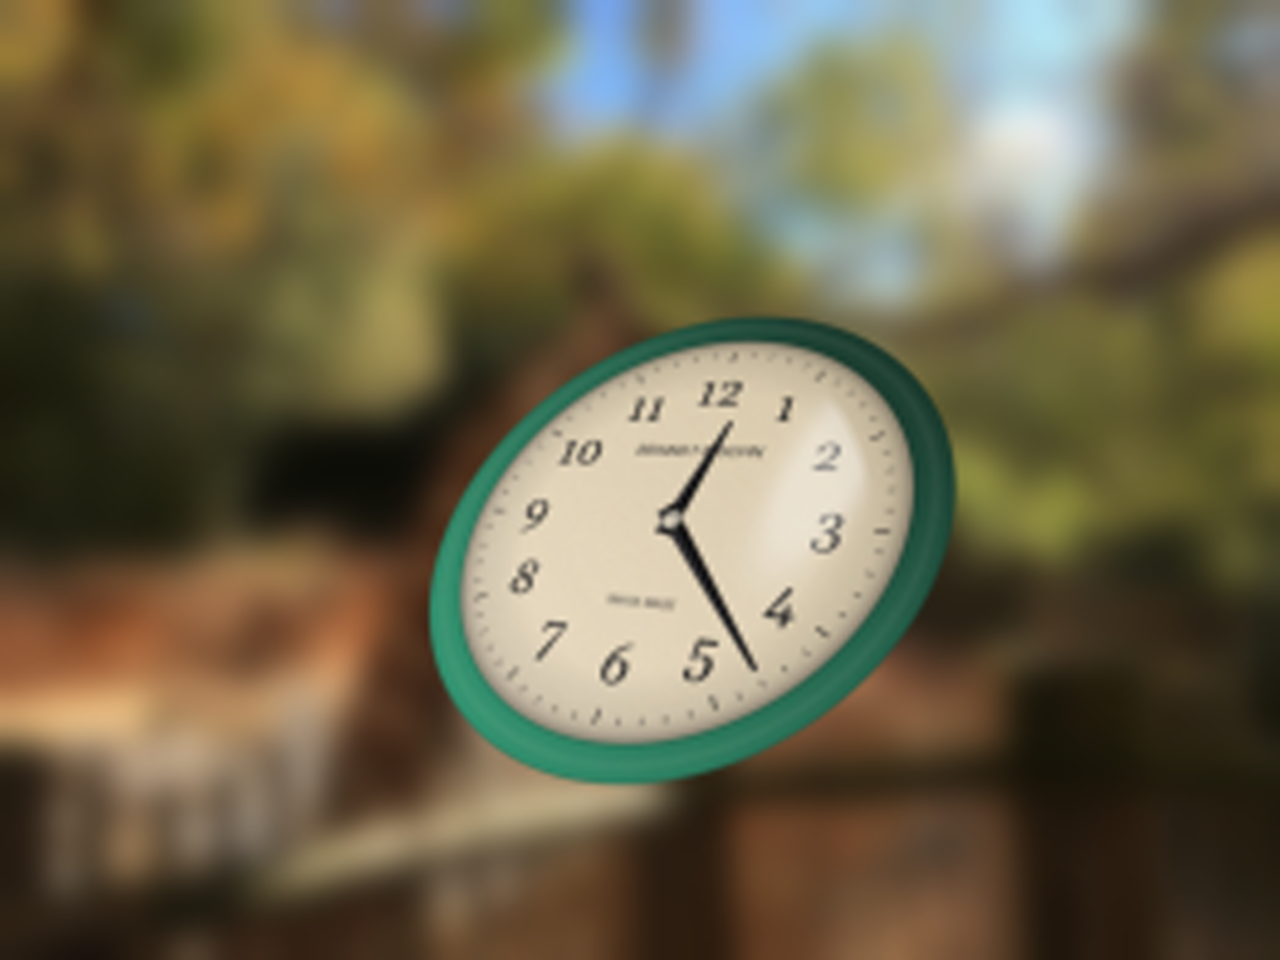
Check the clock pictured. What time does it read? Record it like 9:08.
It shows 12:23
